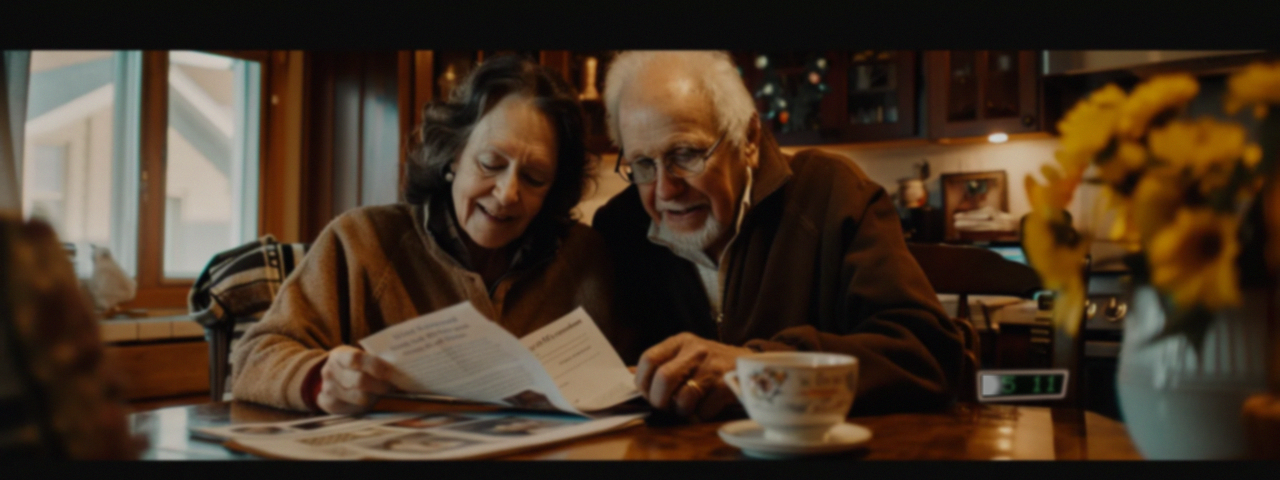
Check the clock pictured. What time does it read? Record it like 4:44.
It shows 5:11
